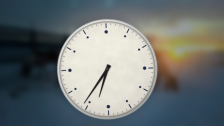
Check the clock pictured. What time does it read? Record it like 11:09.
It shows 6:36
